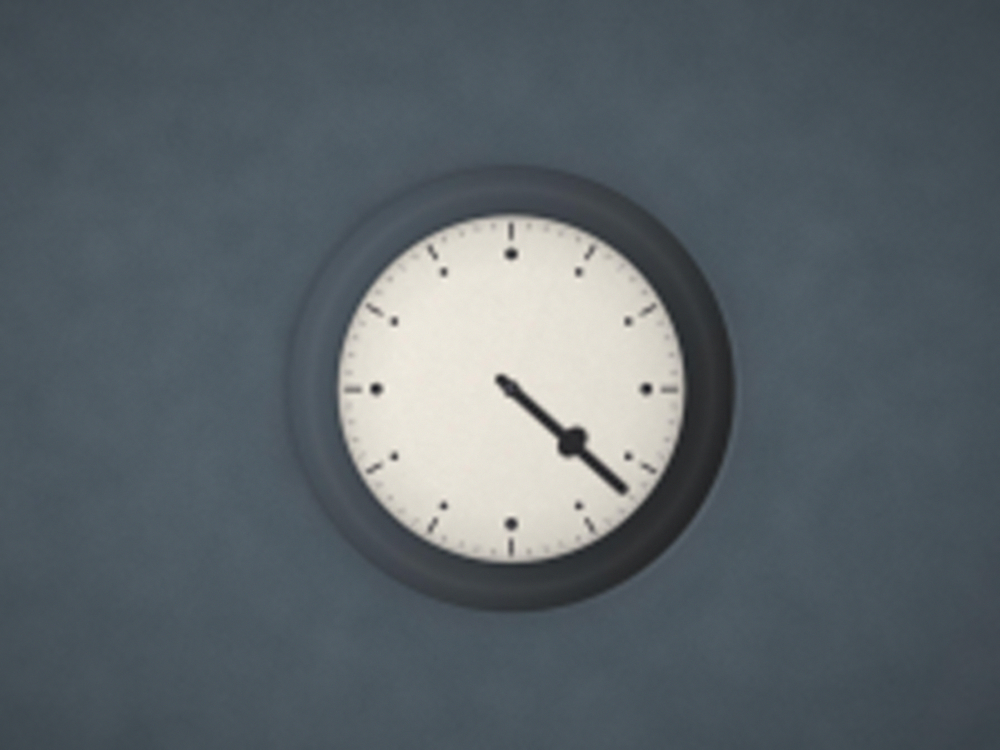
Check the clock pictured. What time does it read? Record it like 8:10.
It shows 4:22
